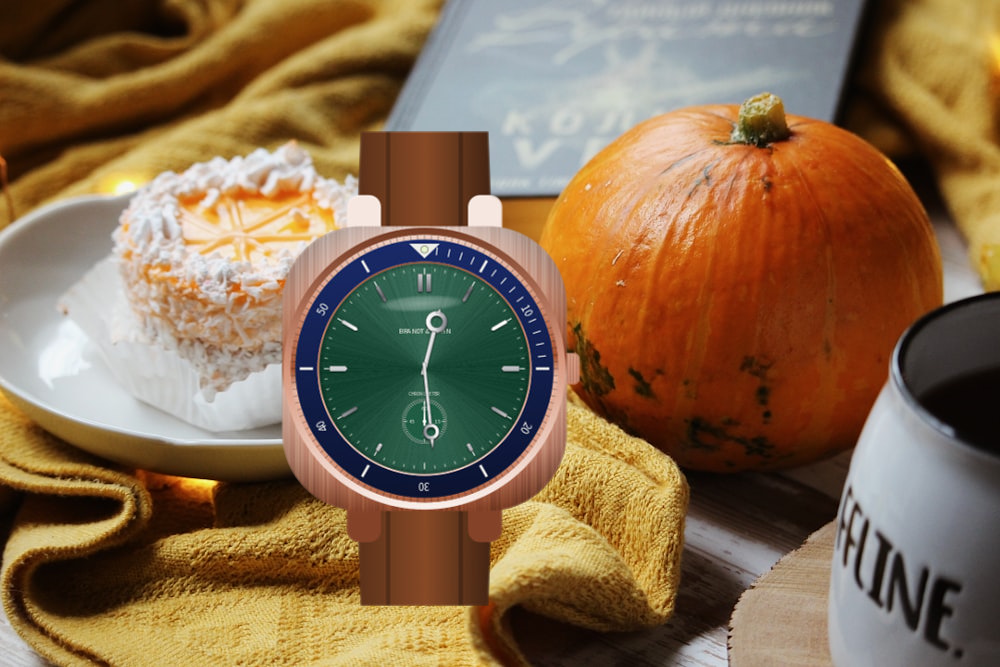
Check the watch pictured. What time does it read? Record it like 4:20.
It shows 12:29
